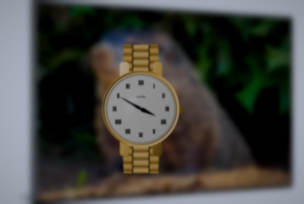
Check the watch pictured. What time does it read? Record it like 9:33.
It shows 3:50
